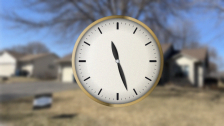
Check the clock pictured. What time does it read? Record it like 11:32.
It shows 11:27
